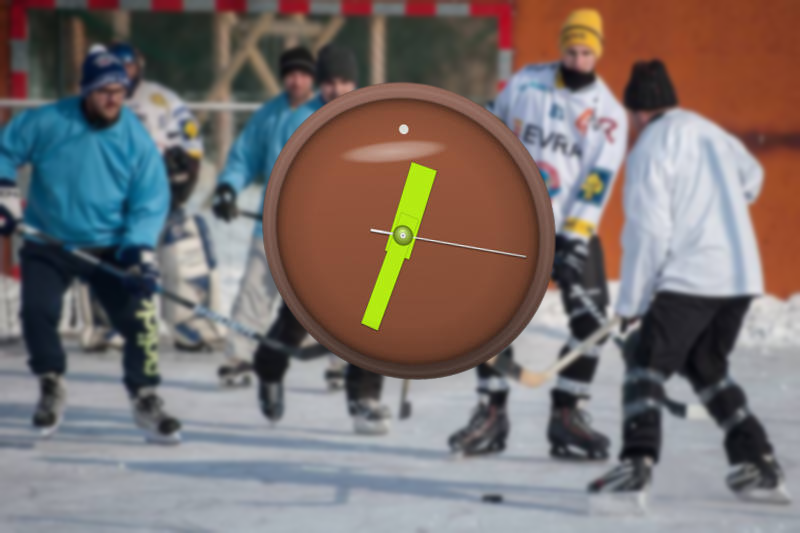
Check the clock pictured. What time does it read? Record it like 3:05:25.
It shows 12:33:16
